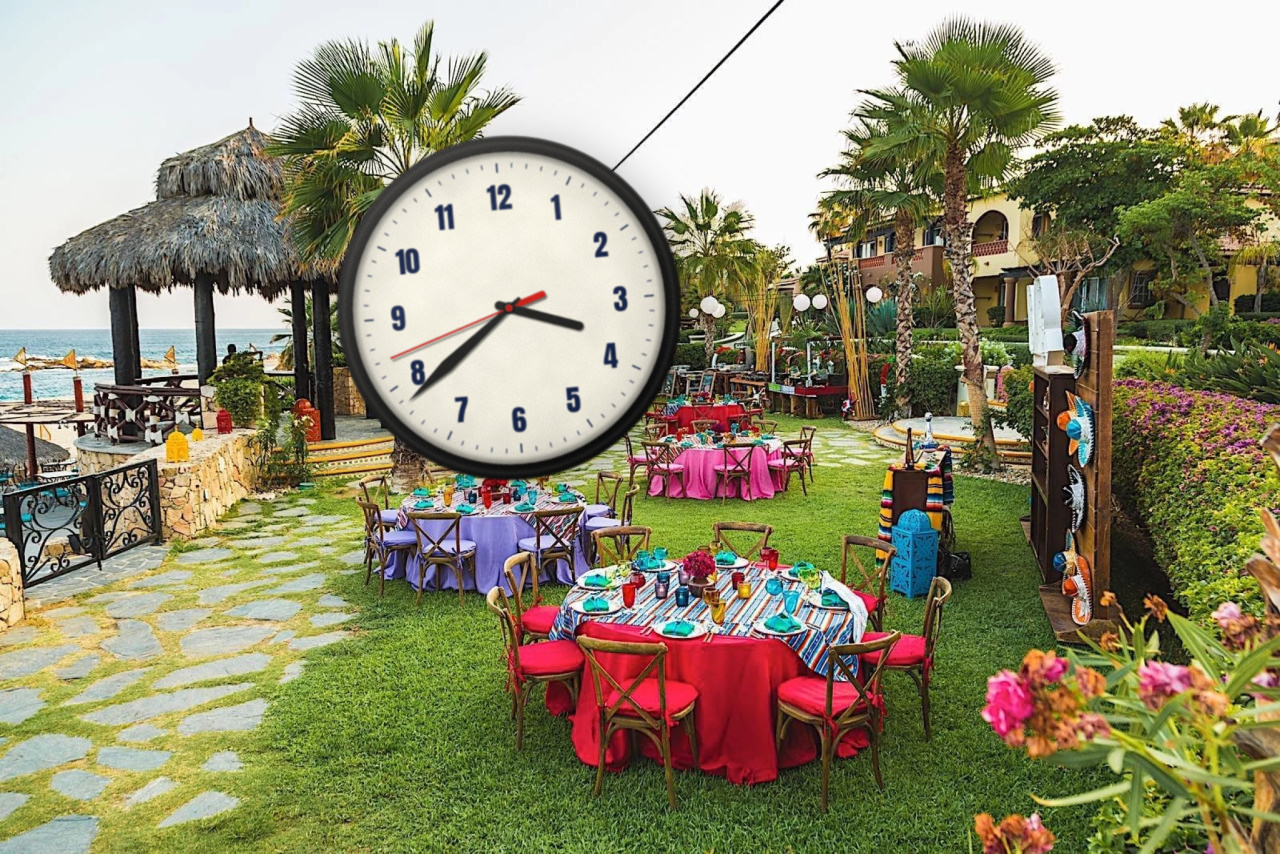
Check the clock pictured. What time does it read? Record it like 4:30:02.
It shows 3:38:42
